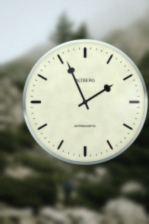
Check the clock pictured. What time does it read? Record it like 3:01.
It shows 1:56
